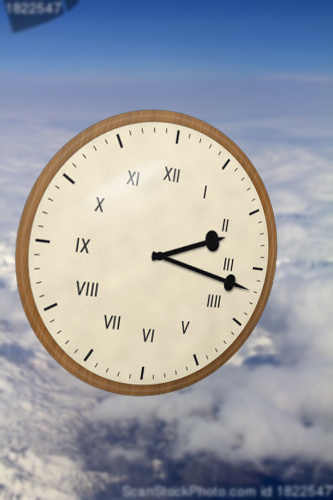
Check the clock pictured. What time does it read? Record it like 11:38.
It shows 2:17
